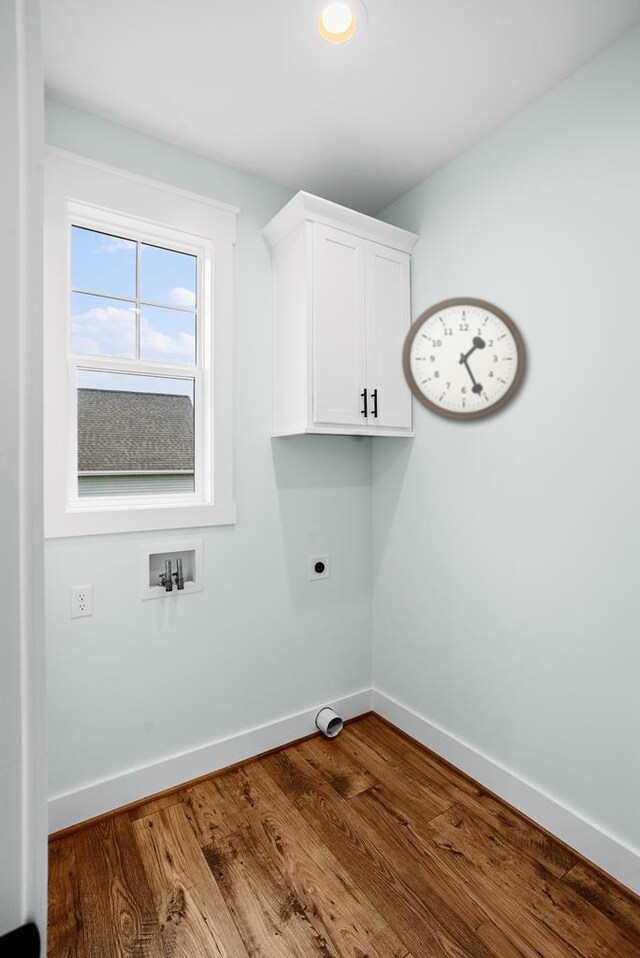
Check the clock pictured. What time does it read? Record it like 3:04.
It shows 1:26
